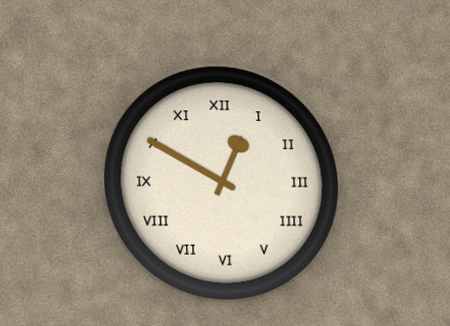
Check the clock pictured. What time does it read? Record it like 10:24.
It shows 12:50
